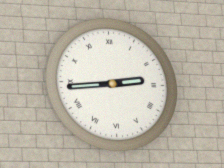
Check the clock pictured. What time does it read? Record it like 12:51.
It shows 2:44
